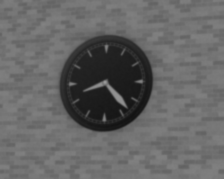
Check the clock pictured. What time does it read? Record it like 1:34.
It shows 8:23
